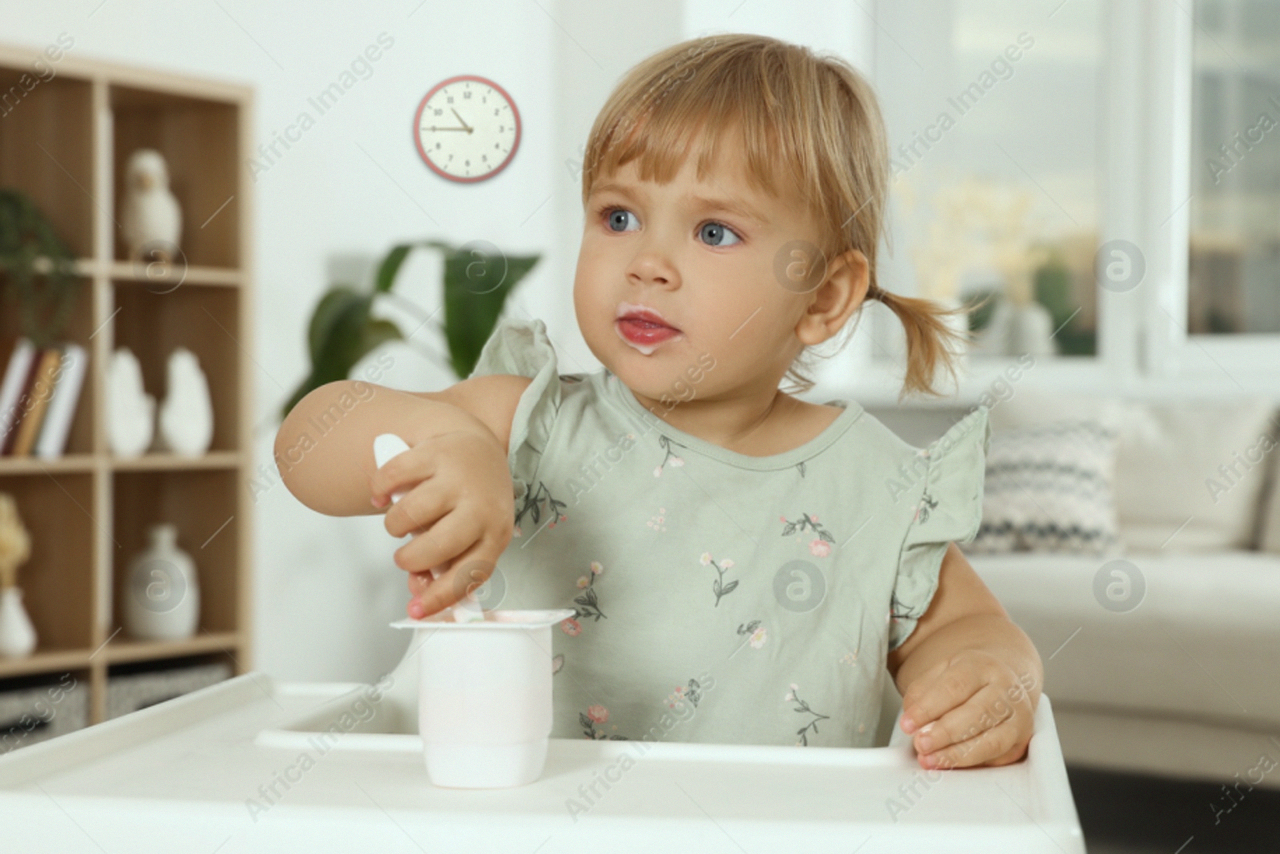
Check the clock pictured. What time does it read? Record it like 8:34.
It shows 10:45
